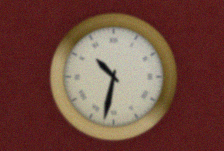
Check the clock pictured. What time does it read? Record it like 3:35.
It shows 10:32
